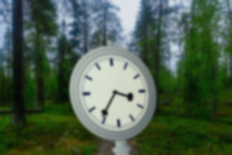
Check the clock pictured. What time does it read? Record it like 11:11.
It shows 3:36
